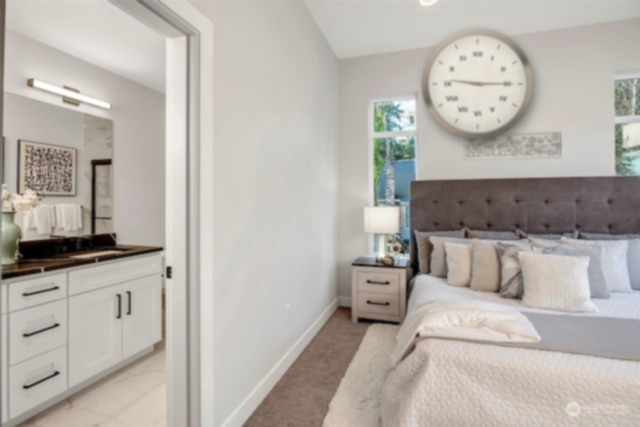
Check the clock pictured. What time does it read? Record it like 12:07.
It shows 9:15
